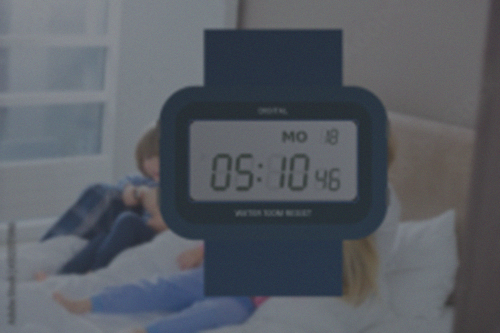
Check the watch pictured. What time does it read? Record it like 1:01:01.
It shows 5:10:46
